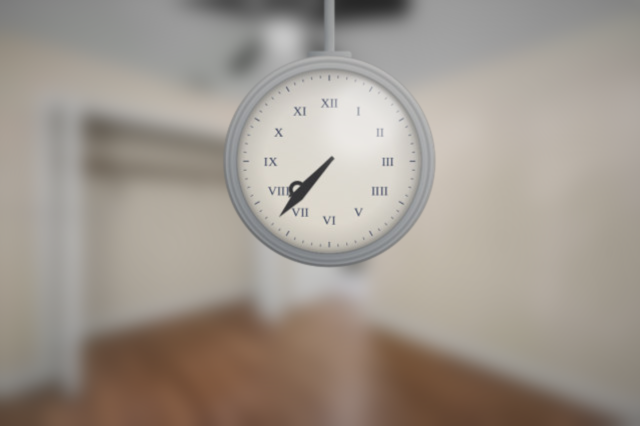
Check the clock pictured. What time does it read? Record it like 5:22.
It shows 7:37
